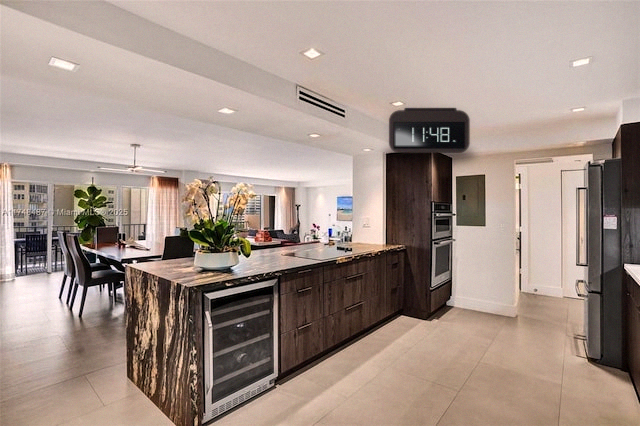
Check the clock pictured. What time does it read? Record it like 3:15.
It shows 11:48
